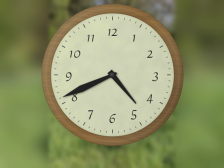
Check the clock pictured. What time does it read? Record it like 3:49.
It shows 4:41
